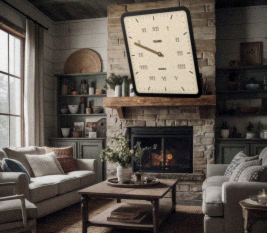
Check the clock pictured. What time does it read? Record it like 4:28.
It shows 9:49
